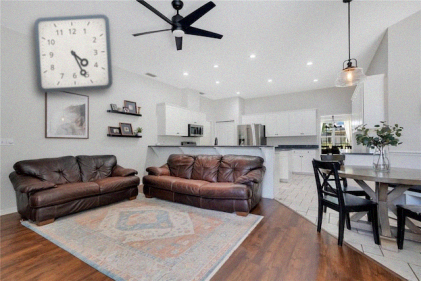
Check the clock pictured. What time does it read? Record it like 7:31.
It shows 4:26
